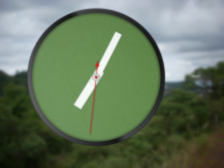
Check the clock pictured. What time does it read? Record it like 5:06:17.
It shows 7:04:31
